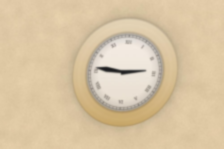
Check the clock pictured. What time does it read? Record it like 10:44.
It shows 2:46
